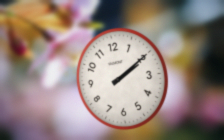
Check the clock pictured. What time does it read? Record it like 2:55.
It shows 2:10
